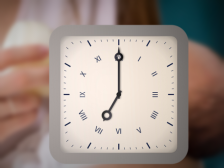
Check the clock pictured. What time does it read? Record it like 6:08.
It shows 7:00
